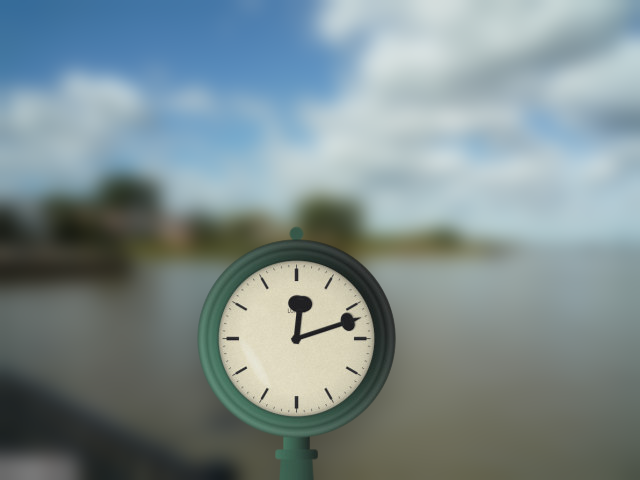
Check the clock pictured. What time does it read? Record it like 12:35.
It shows 12:12
